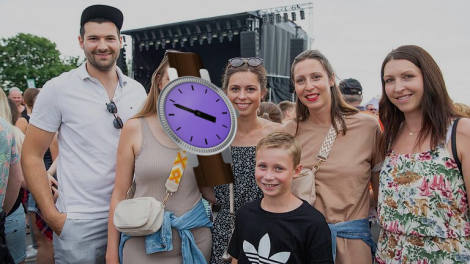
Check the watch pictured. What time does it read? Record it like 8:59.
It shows 3:49
